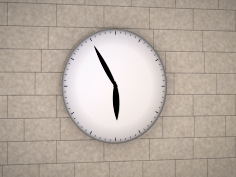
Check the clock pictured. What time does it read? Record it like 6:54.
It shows 5:55
